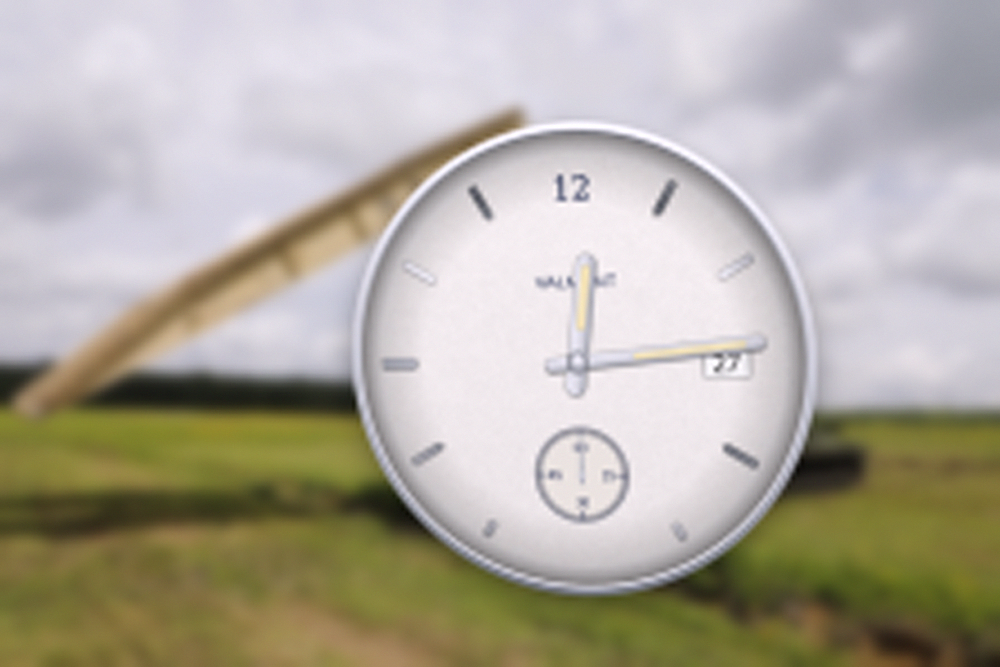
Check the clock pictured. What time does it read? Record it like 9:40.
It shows 12:14
